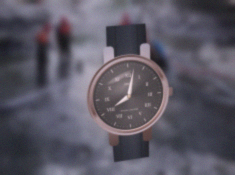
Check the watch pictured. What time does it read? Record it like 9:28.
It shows 8:02
